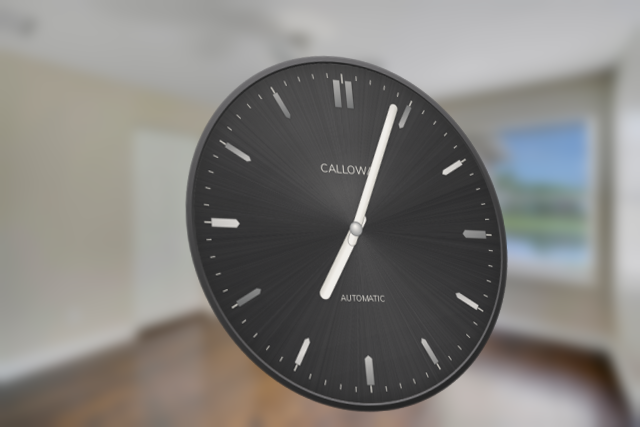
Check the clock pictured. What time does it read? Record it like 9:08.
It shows 7:04
